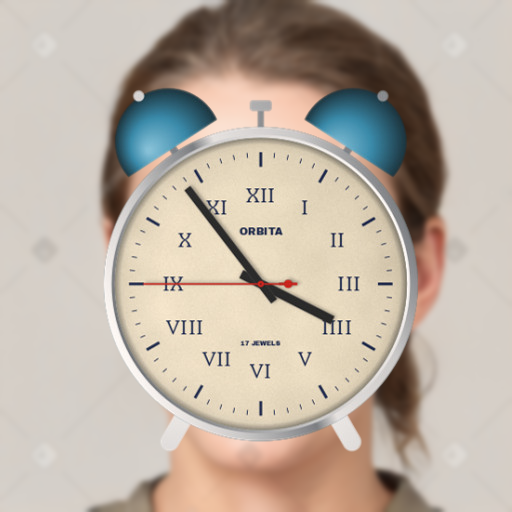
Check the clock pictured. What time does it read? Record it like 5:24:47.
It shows 3:53:45
